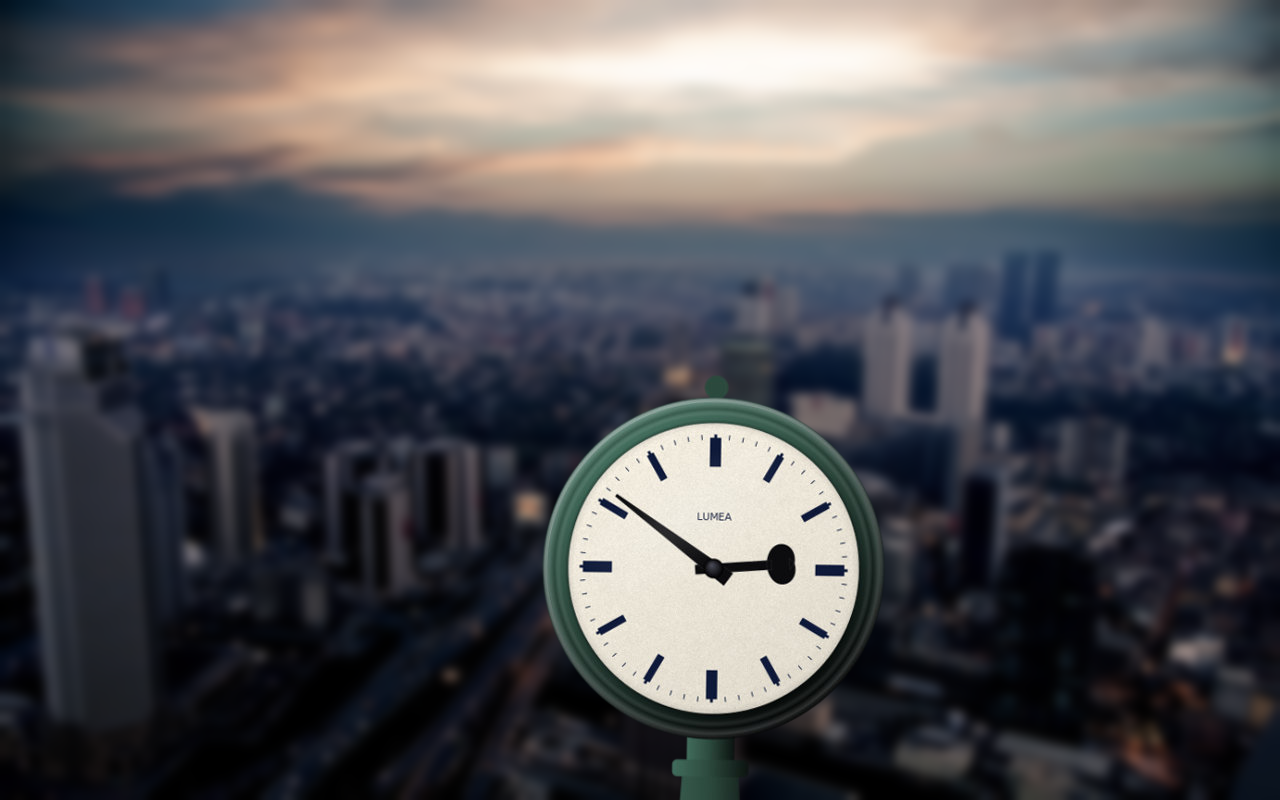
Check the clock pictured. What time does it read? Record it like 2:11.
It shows 2:51
